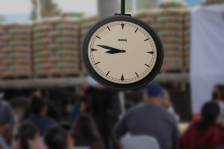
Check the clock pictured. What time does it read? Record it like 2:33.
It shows 8:47
